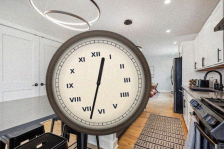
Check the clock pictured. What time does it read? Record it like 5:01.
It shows 12:33
